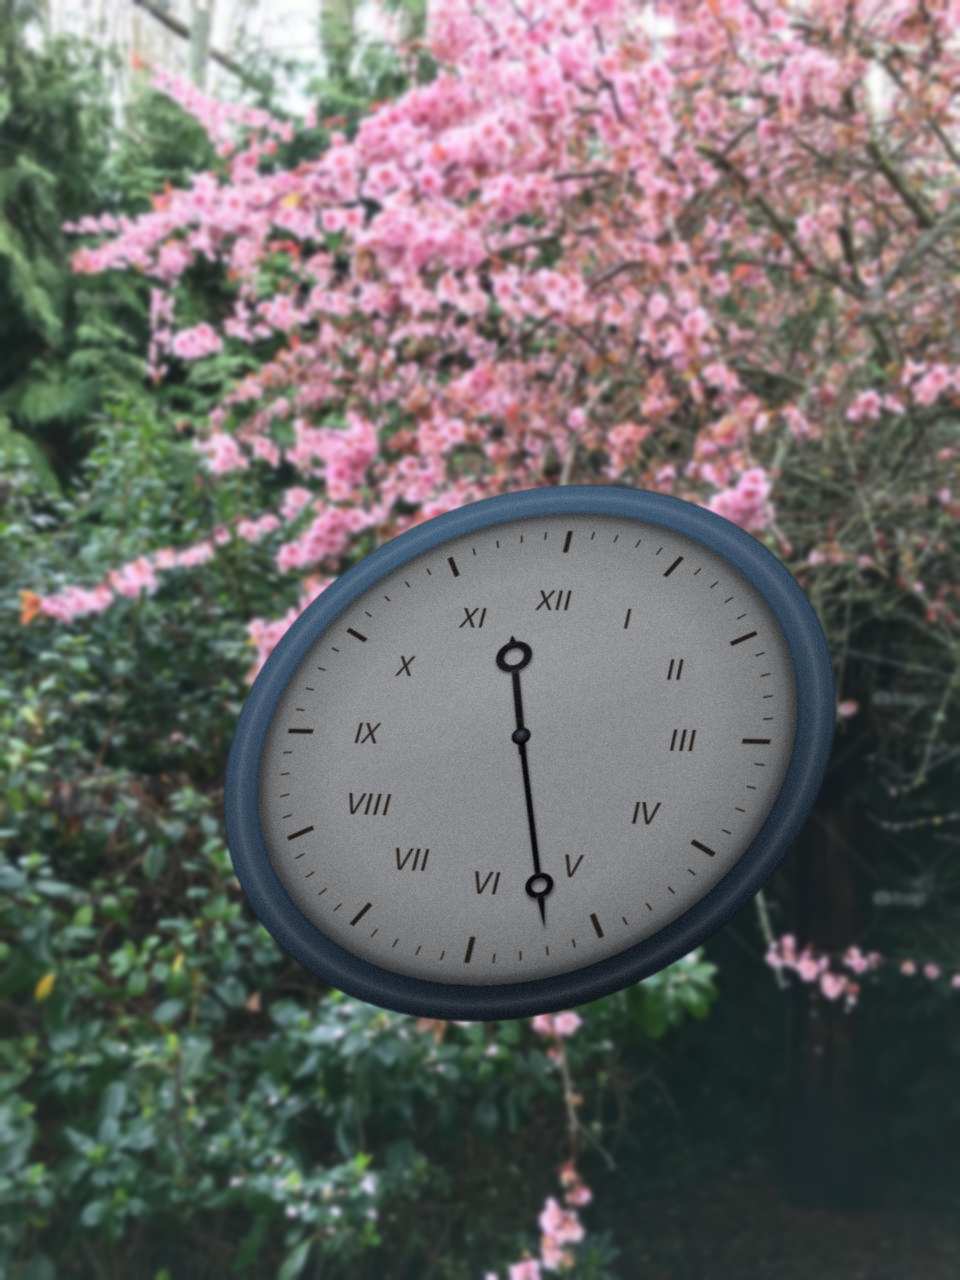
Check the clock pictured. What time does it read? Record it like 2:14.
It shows 11:27
